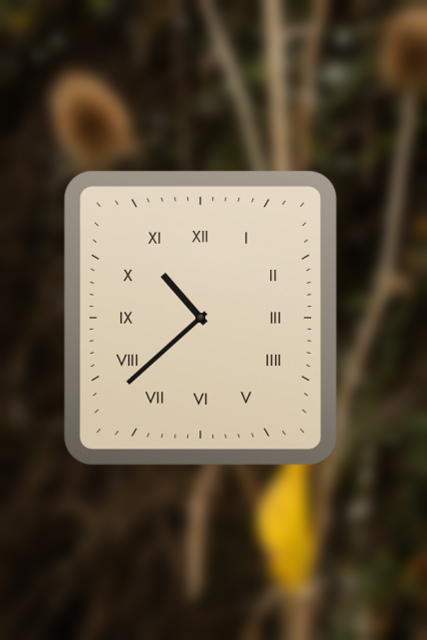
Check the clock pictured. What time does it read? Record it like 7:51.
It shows 10:38
